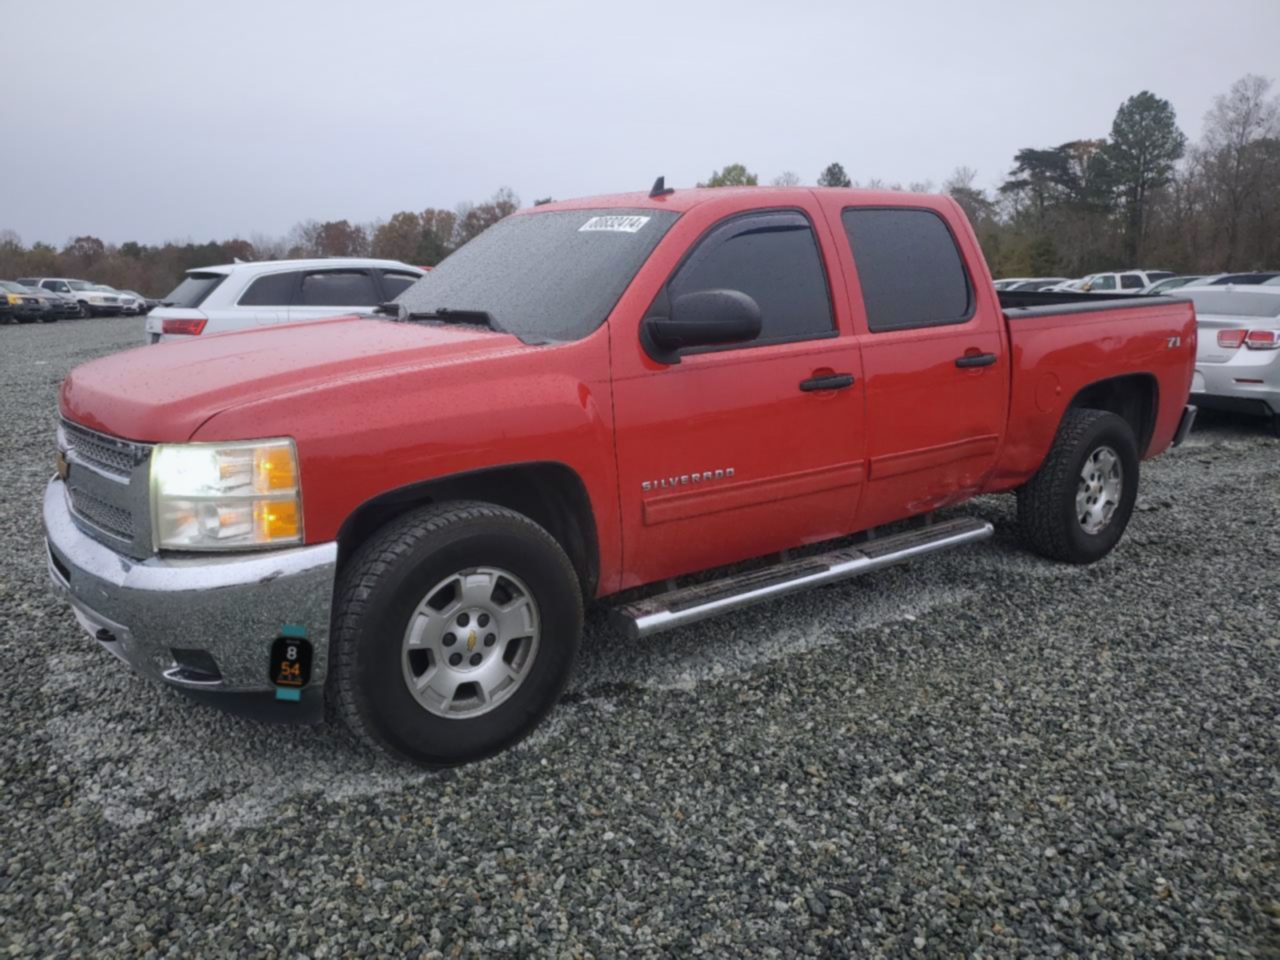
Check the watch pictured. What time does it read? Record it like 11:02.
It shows 8:54
